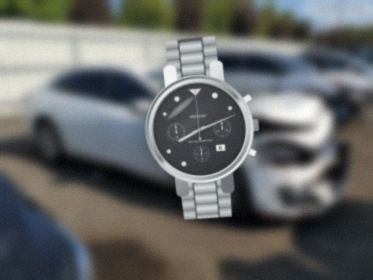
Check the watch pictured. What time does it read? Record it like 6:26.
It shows 8:12
